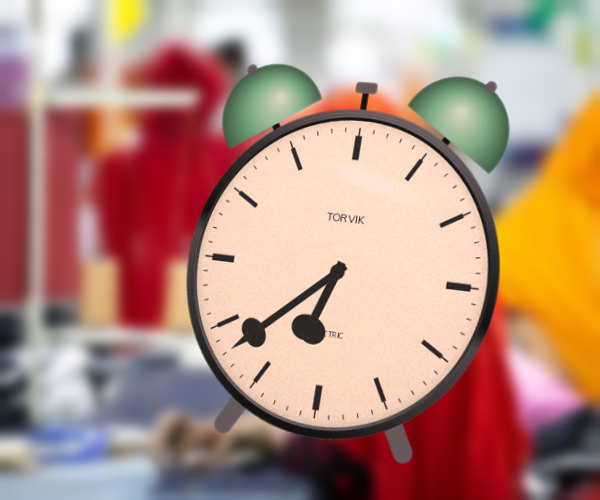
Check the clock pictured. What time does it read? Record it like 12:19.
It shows 6:38
